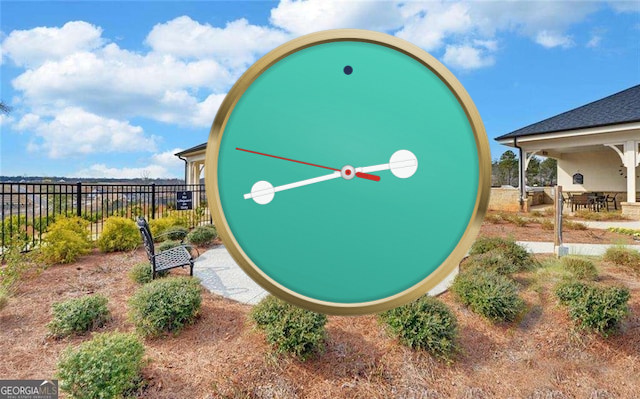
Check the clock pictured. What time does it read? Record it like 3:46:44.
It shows 2:42:47
